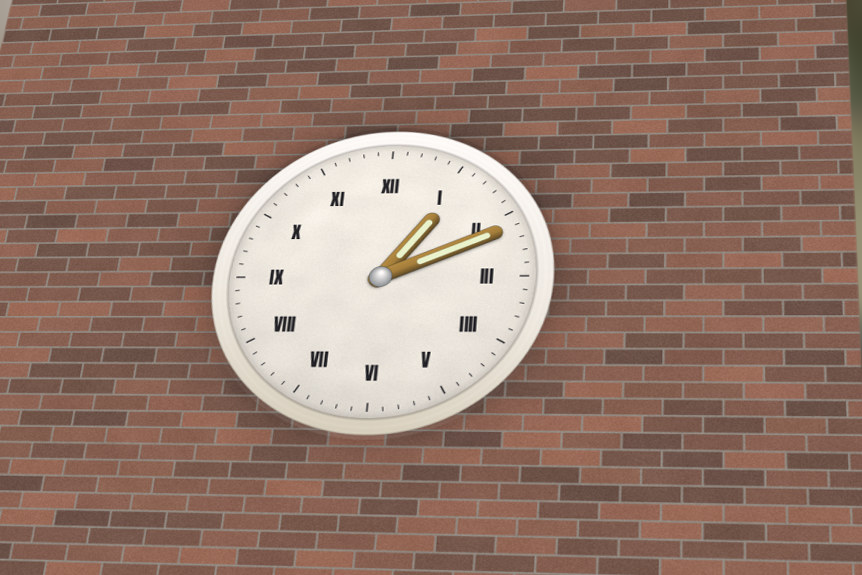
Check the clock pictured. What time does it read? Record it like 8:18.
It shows 1:11
